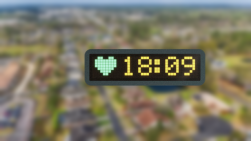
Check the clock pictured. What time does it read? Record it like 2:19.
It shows 18:09
